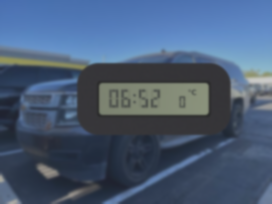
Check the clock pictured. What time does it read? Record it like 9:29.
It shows 6:52
